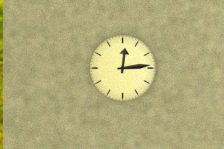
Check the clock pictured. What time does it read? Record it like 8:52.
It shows 12:14
